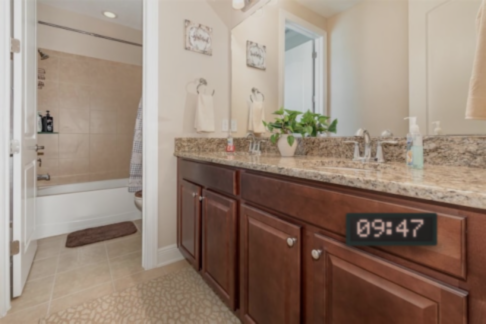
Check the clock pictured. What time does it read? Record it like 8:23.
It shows 9:47
